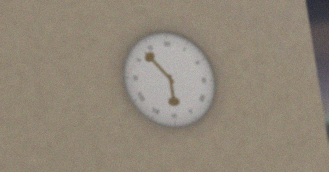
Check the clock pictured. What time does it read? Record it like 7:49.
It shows 5:53
